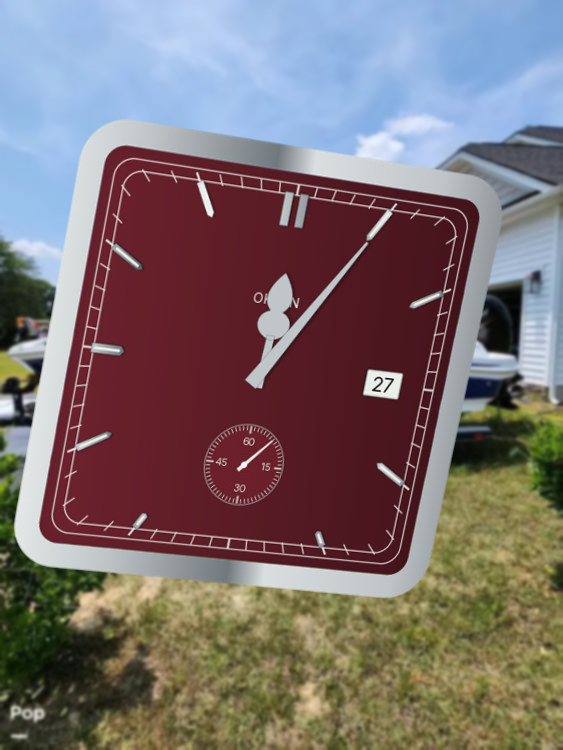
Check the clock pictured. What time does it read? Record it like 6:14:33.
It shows 12:05:07
